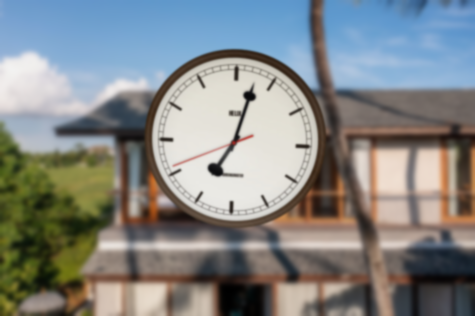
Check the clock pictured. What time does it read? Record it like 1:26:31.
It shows 7:02:41
